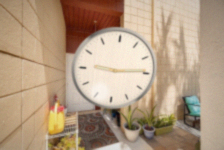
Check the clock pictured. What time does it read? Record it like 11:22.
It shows 9:14
